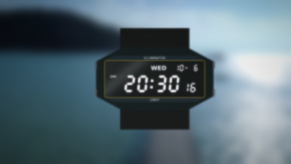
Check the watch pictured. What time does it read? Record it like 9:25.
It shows 20:30
